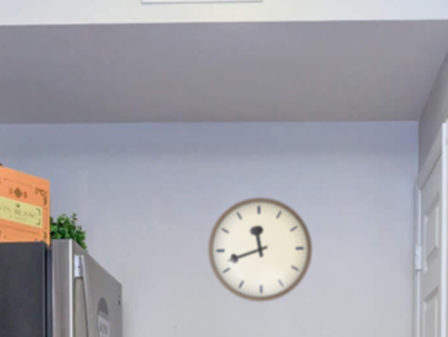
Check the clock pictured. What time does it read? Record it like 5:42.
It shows 11:42
